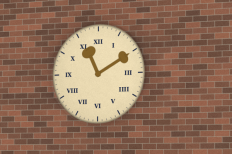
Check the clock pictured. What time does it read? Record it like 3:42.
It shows 11:10
